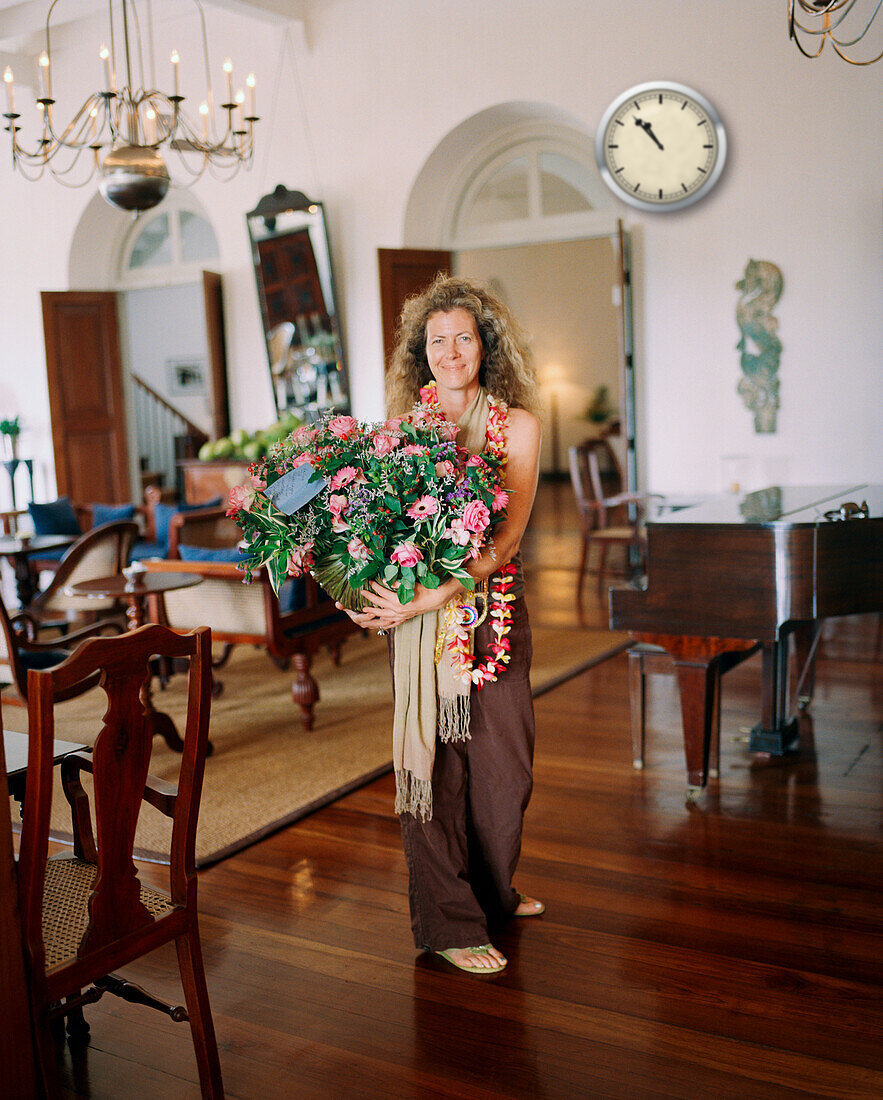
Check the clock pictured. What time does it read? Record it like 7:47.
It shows 10:53
